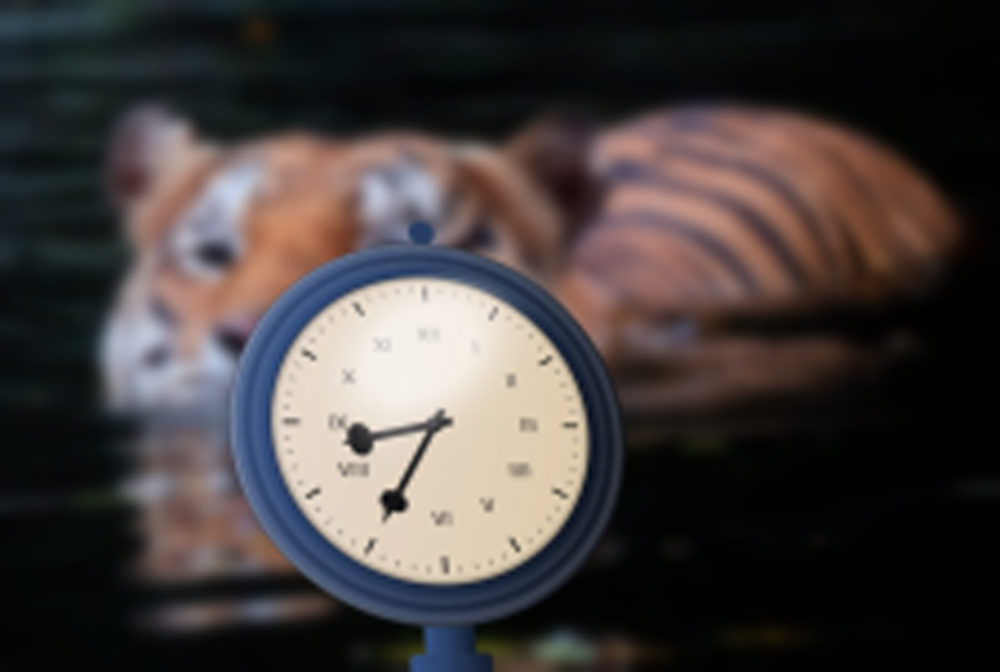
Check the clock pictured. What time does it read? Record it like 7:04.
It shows 8:35
